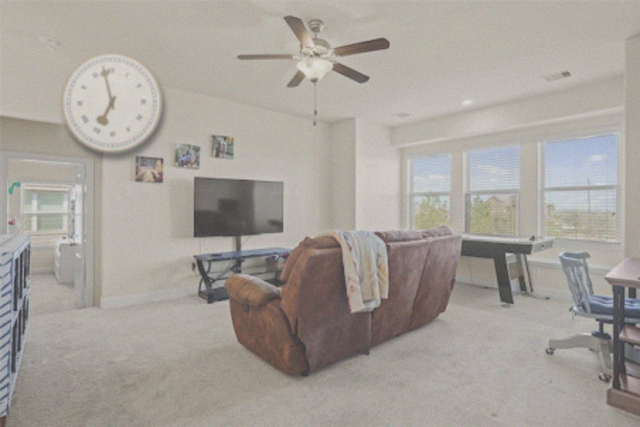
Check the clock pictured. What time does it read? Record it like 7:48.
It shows 6:58
